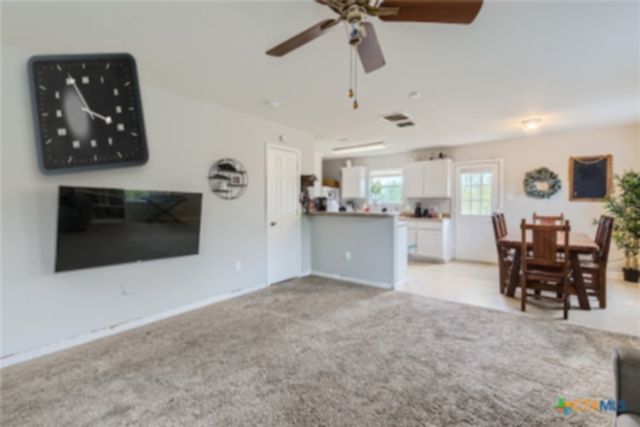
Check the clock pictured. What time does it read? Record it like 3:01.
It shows 3:56
